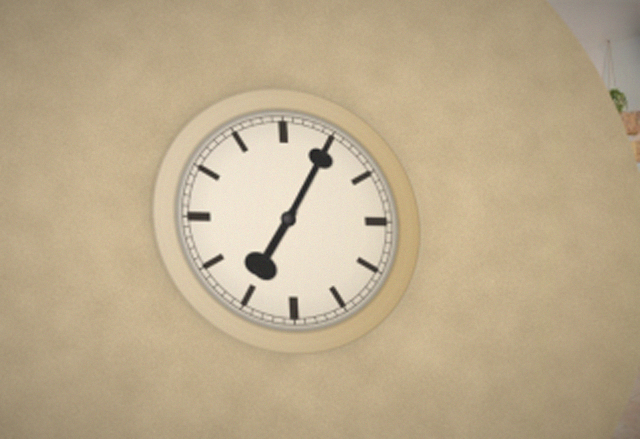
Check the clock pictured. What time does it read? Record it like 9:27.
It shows 7:05
